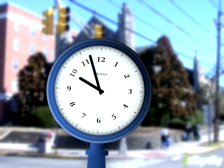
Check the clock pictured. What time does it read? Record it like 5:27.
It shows 9:57
